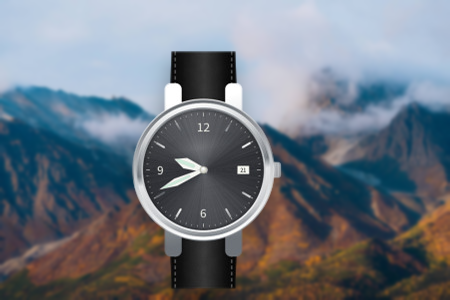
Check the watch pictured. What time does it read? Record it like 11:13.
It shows 9:41
